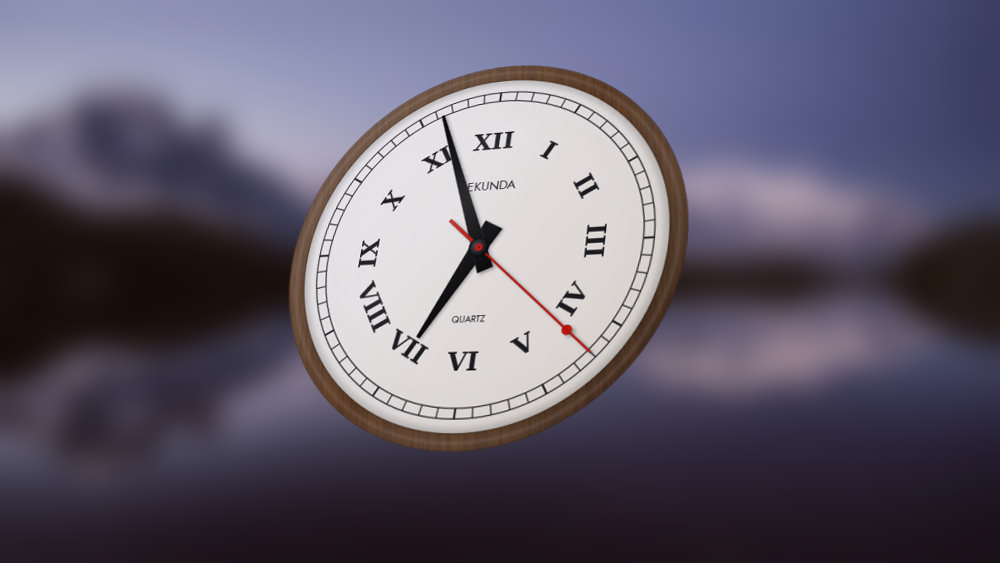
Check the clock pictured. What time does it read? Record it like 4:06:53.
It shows 6:56:22
